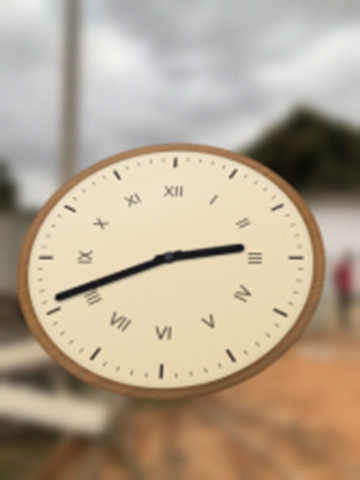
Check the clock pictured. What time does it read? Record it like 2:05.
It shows 2:41
